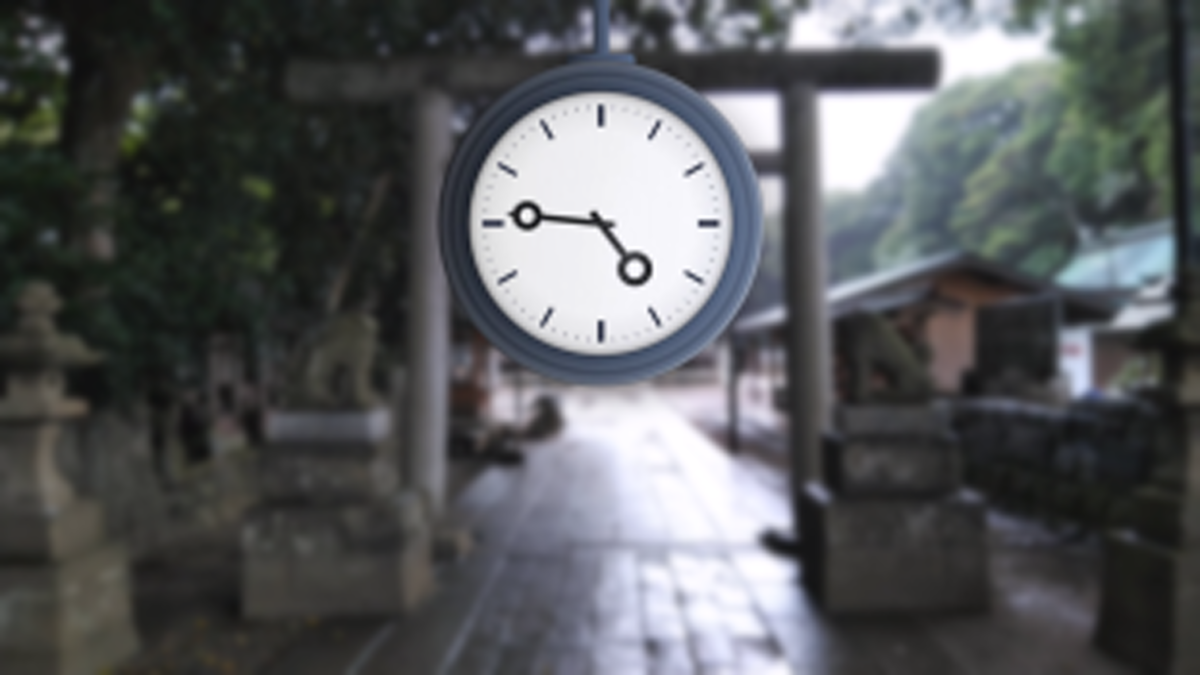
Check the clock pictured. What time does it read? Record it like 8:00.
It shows 4:46
